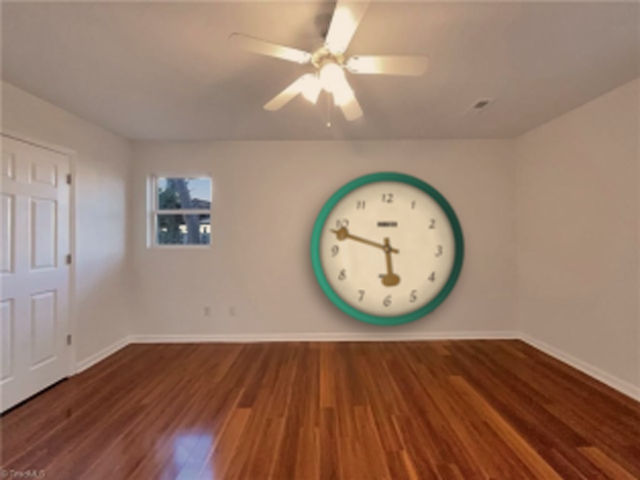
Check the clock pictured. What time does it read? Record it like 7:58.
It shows 5:48
